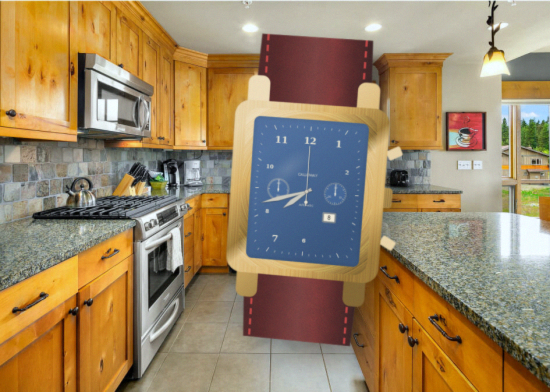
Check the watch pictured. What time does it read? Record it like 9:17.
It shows 7:42
